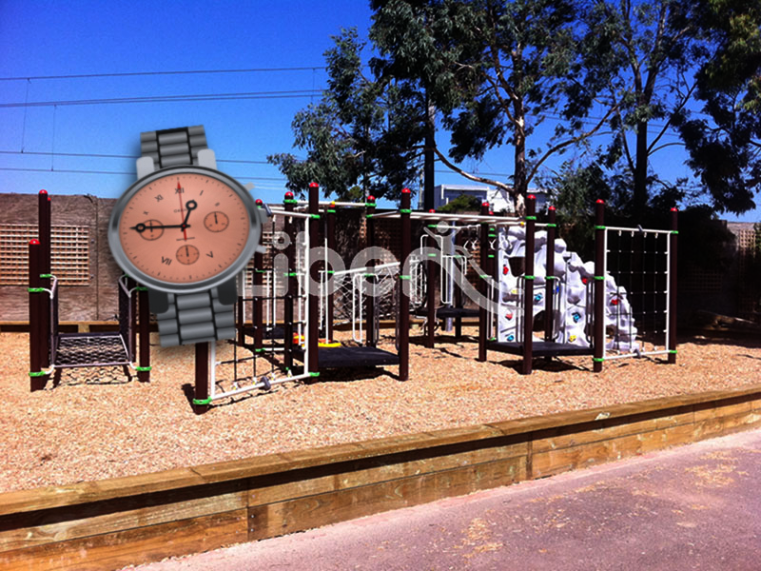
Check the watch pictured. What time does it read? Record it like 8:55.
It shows 12:46
